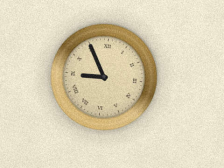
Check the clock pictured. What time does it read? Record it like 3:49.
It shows 8:55
